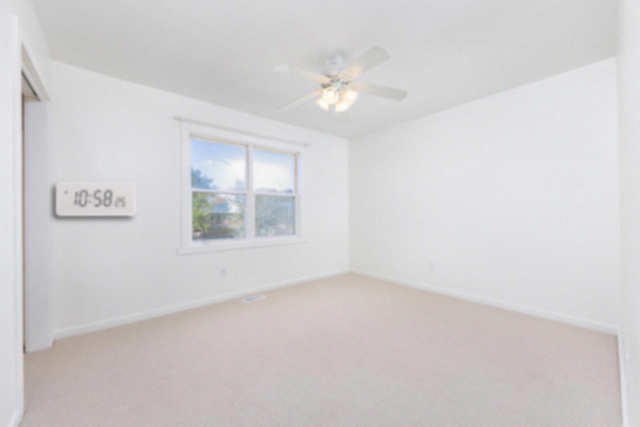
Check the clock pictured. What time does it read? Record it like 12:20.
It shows 10:58
